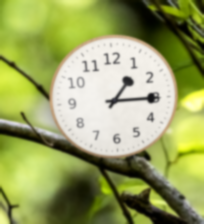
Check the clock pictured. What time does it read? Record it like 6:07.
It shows 1:15
